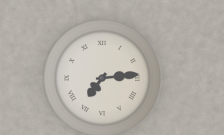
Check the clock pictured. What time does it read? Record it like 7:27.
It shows 7:14
